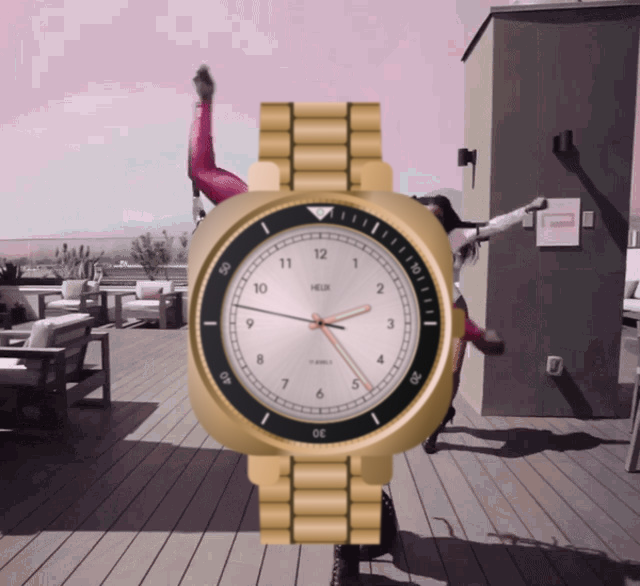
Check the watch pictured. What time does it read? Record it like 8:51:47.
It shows 2:23:47
